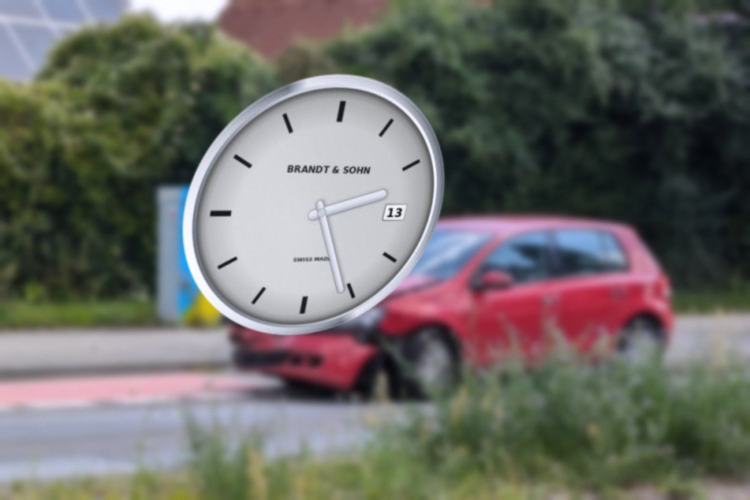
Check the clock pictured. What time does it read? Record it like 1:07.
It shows 2:26
